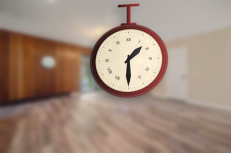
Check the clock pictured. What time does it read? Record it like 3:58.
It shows 1:30
